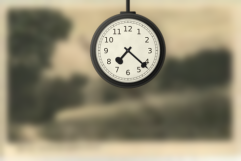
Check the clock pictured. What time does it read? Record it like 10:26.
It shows 7:22
